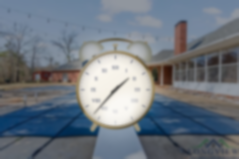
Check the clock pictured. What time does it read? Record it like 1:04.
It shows 1:37
